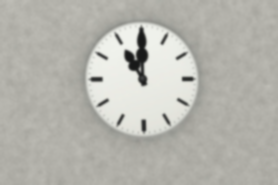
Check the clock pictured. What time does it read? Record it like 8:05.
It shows 11:00
